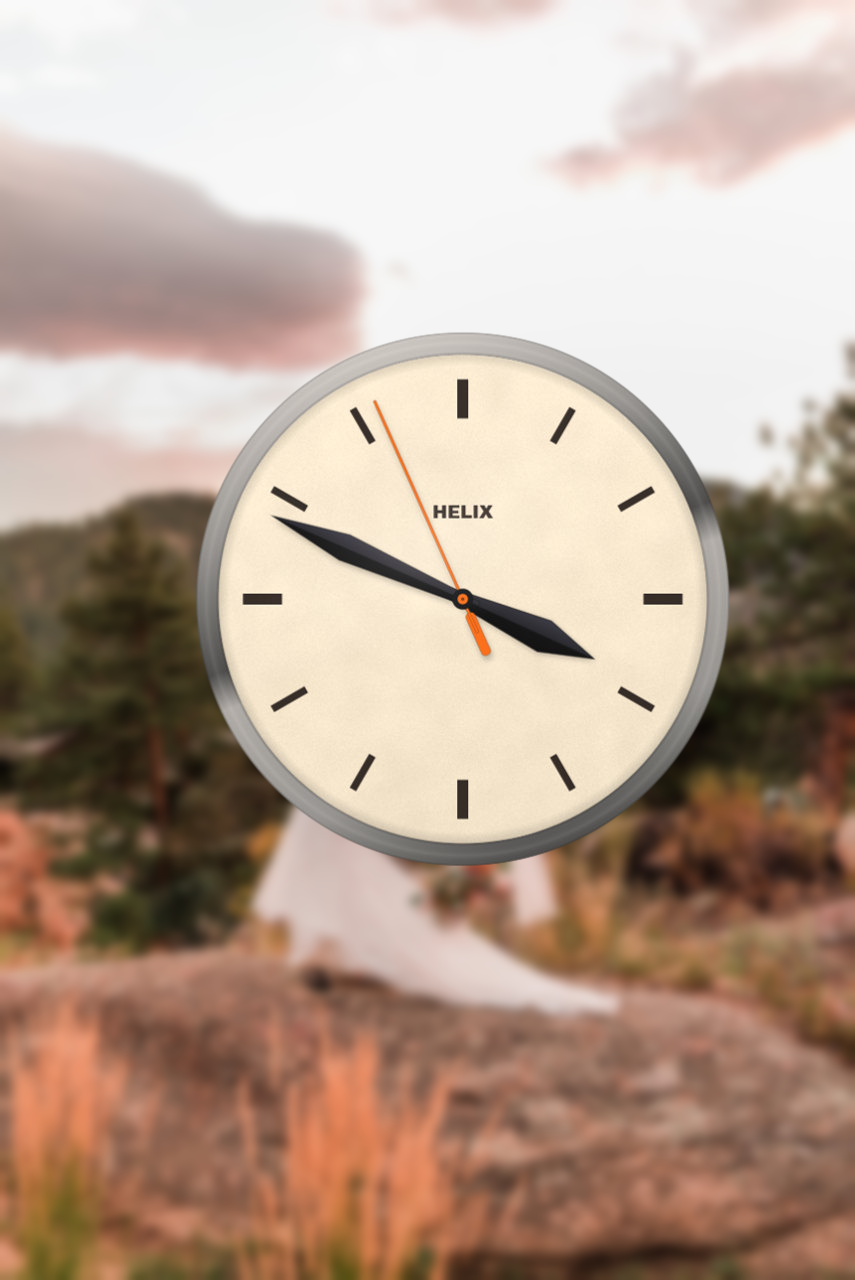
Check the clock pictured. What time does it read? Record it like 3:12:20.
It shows 3:48:56
